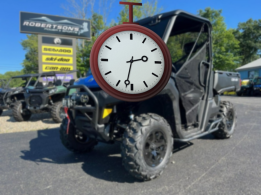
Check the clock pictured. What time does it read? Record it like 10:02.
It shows 2:32
